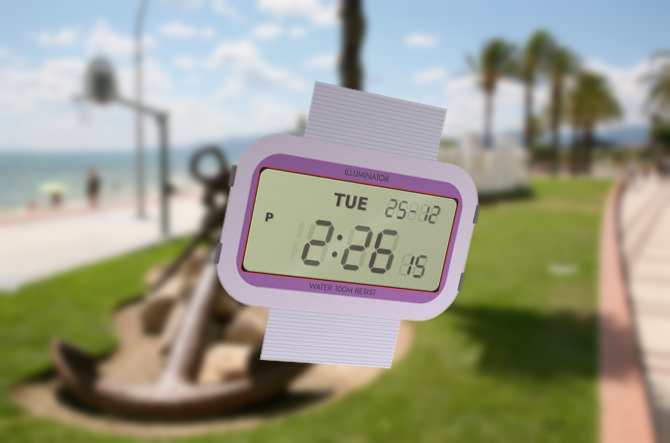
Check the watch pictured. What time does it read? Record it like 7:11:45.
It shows 2:26:15
